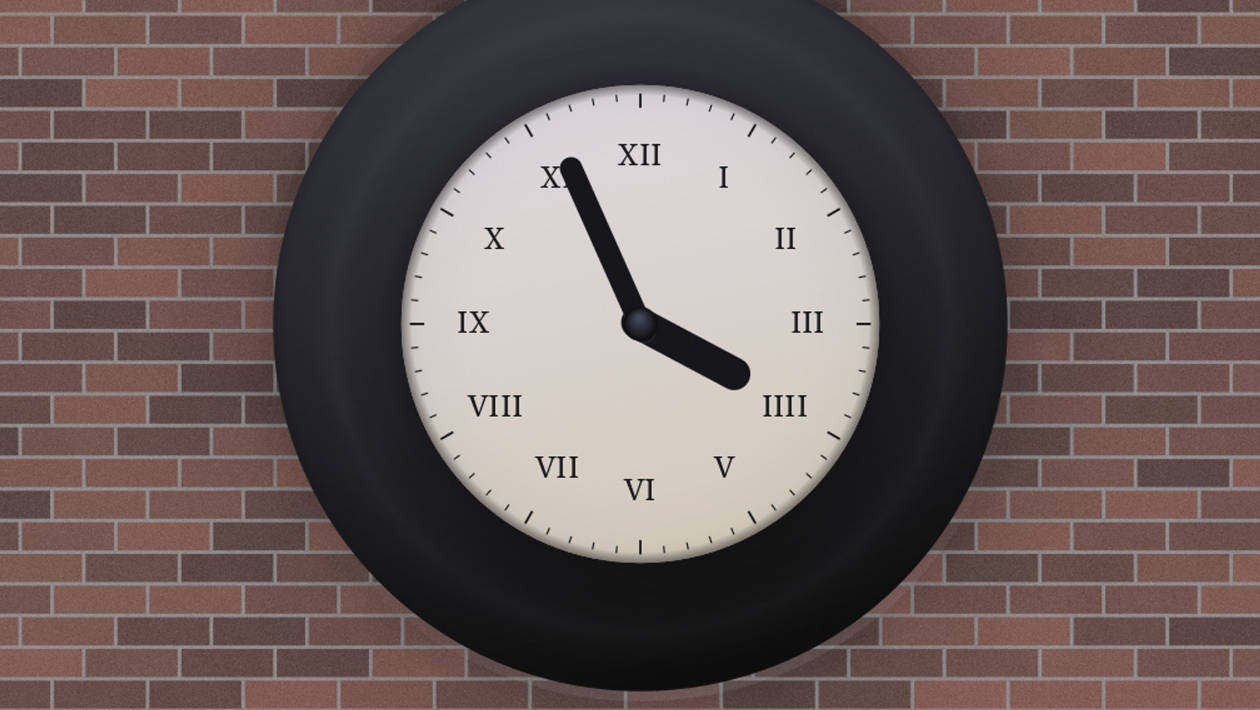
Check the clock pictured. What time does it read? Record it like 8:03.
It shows 3:56
